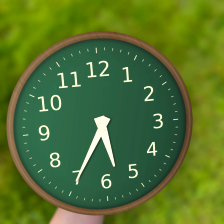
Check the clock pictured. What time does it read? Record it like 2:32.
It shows 5:35
